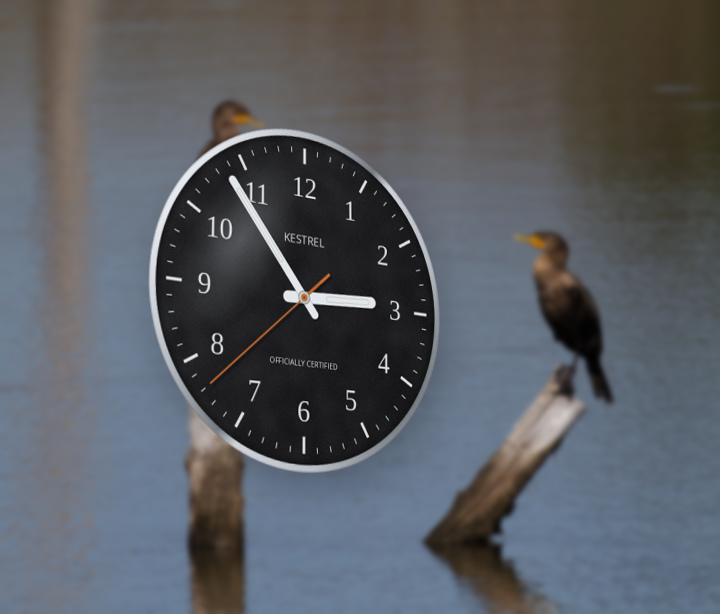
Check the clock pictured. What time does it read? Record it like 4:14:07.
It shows 2:53:38
